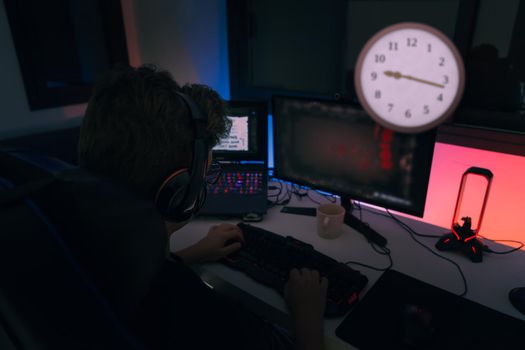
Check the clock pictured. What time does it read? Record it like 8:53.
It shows 9:17
